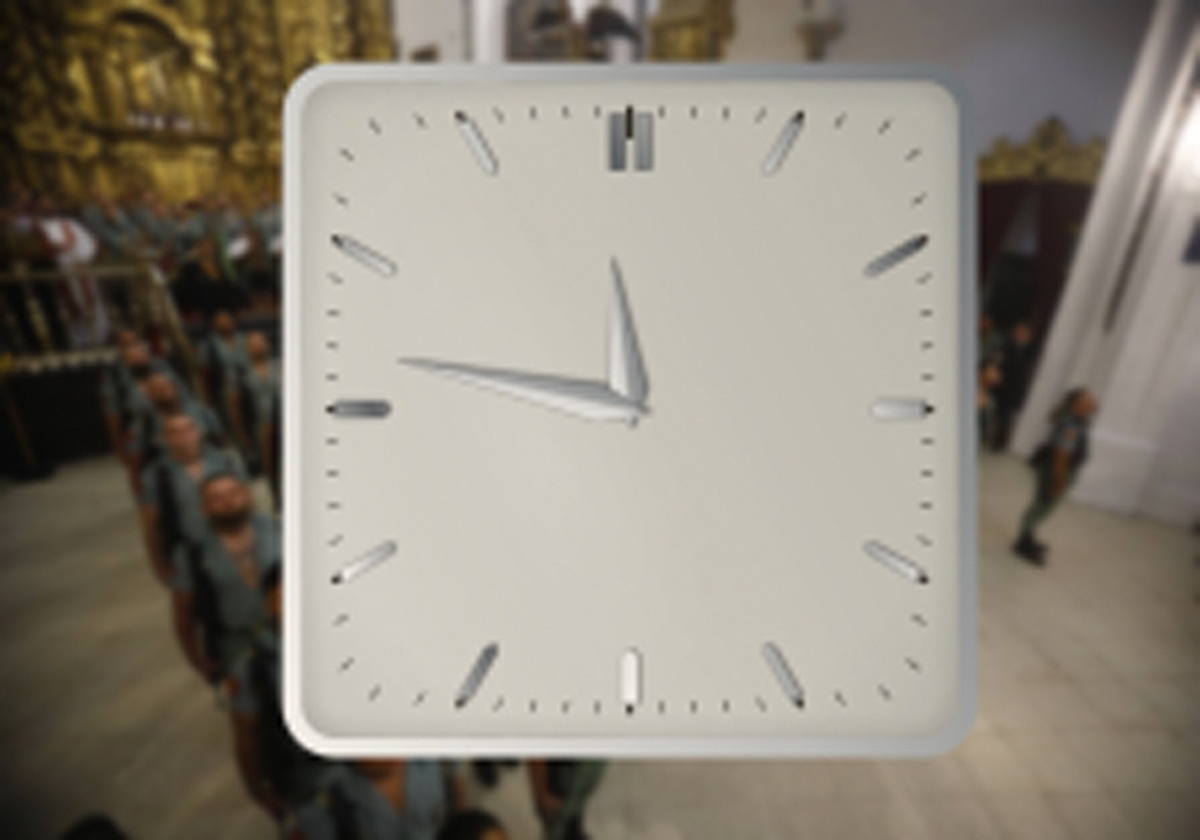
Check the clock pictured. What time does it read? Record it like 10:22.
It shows 11:47
